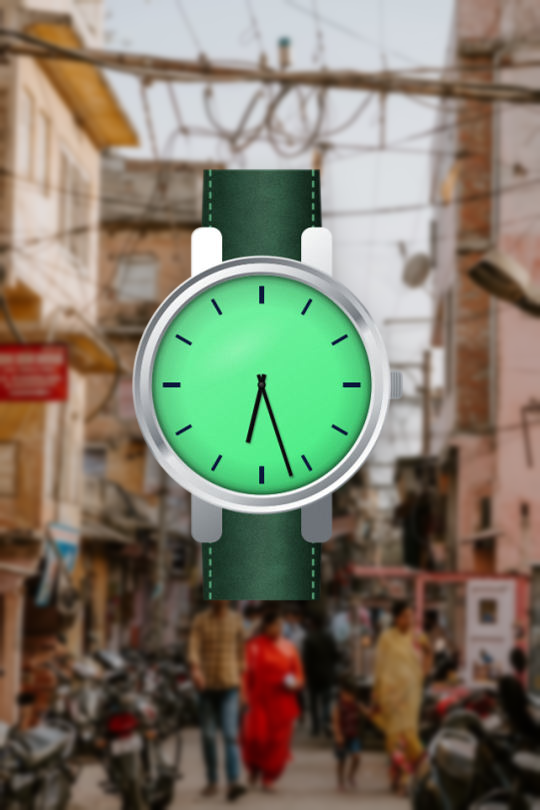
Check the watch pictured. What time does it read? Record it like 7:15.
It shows 6:27
